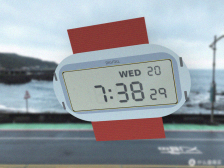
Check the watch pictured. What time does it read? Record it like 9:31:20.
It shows 7:38:29
